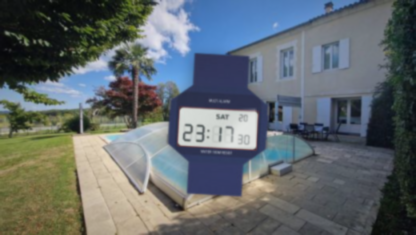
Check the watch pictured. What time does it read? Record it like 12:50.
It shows 23:17
